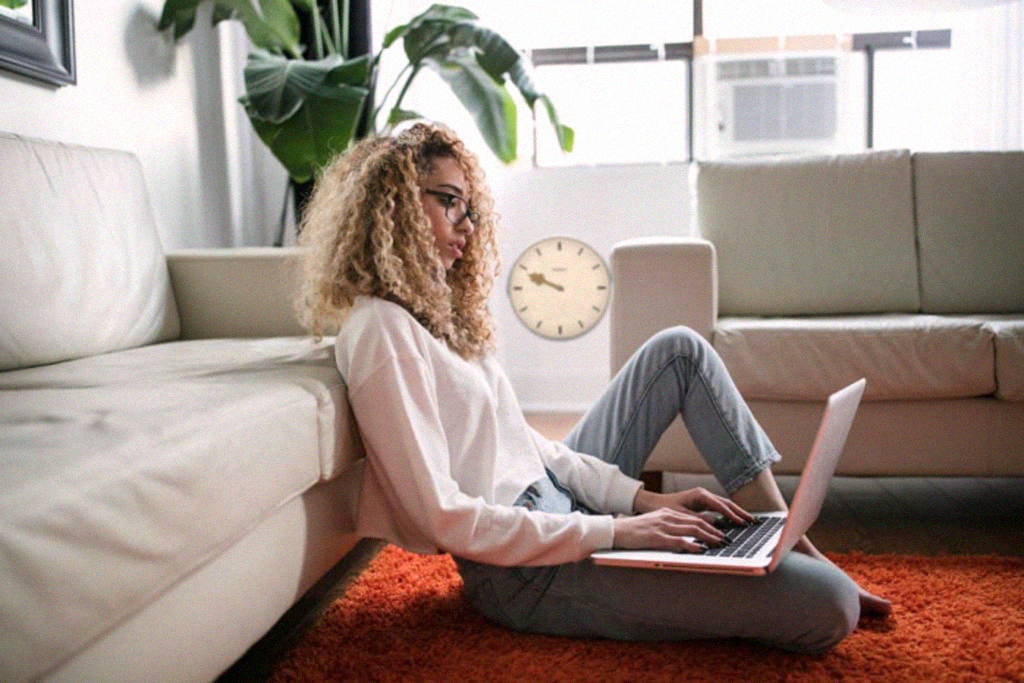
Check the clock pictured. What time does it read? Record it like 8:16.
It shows 9:49
